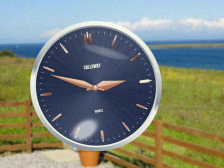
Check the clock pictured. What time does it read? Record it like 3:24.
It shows 2:49
